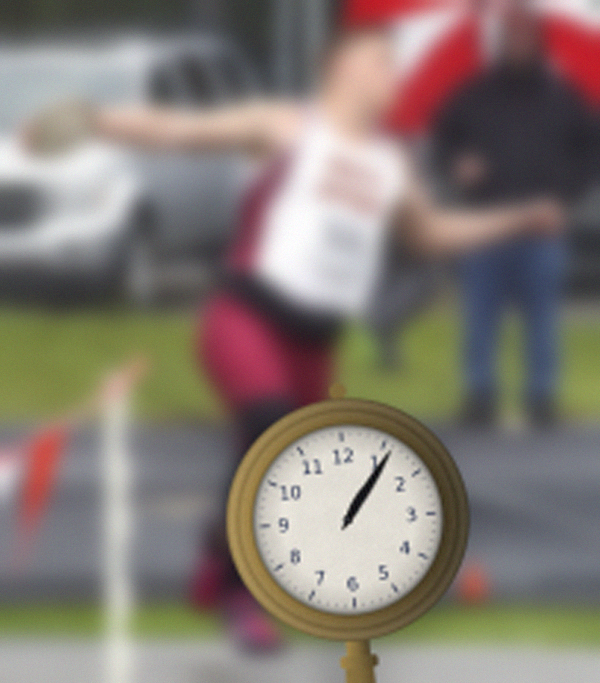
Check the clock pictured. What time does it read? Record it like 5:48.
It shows 1:06
